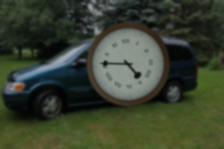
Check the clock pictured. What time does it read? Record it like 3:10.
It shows 4:46
